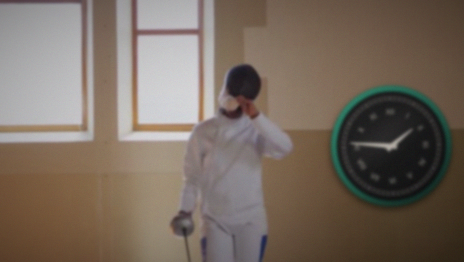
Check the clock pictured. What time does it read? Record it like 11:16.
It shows 1:46
